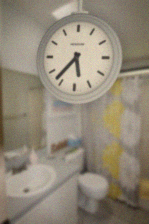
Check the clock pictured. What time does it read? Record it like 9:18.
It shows 5:37
